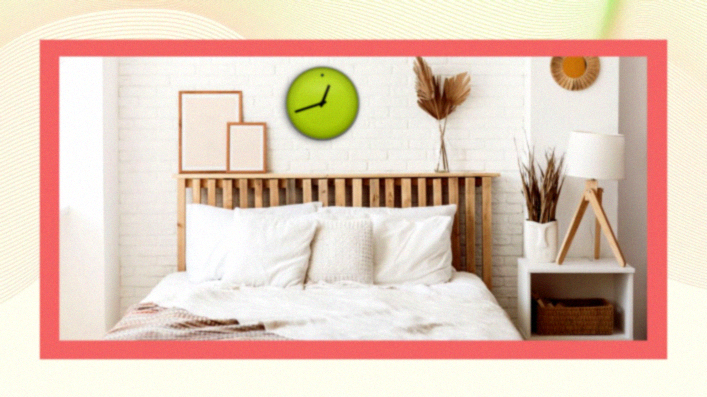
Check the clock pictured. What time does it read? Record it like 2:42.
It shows 12:42
